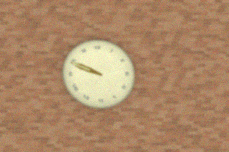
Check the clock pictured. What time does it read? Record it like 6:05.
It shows 9:49
